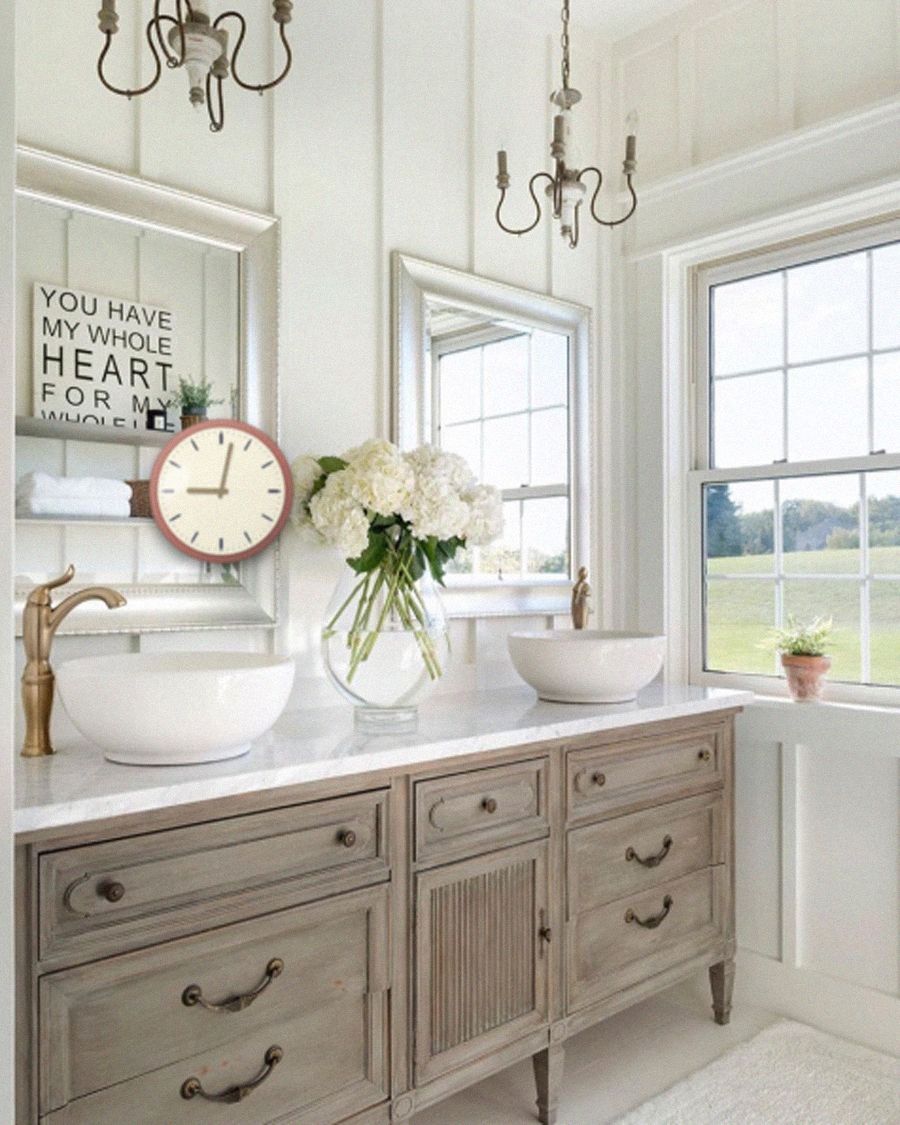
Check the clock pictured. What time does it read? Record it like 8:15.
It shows 9:02
